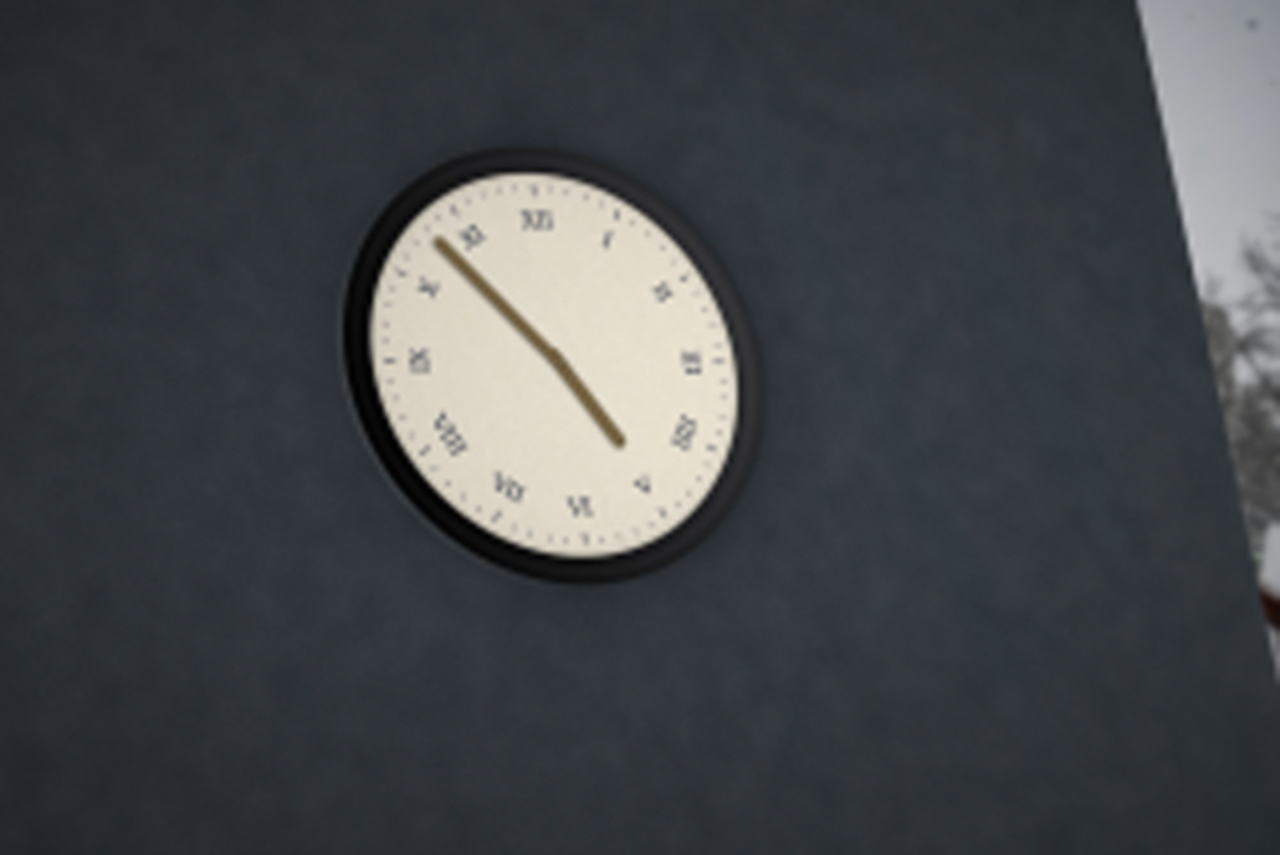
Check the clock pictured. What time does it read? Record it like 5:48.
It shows 4:53
